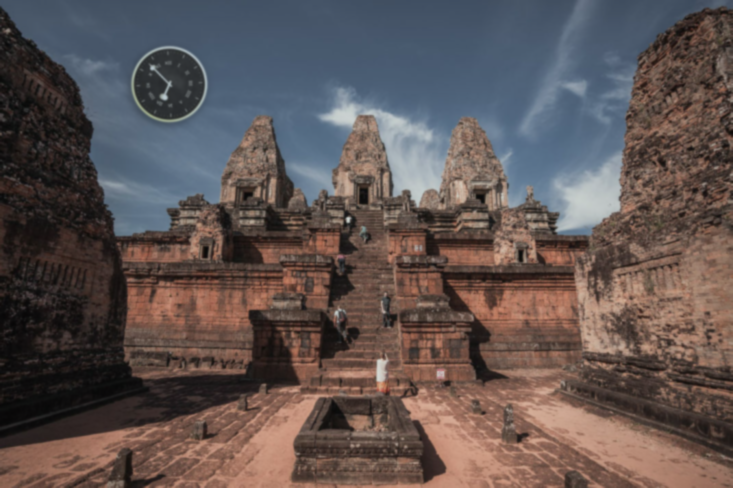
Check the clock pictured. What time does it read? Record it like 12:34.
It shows 6:53
